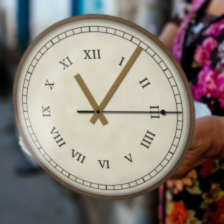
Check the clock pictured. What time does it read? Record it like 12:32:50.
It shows 11:06:15
